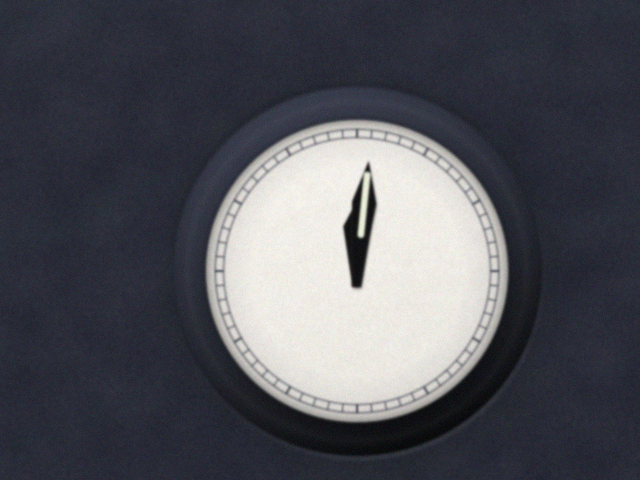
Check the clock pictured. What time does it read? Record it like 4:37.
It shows 12:01
